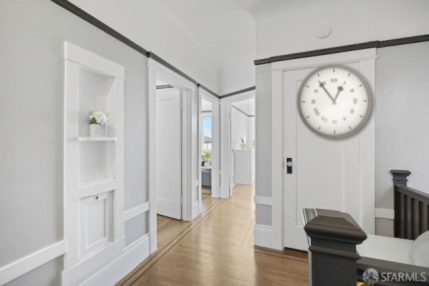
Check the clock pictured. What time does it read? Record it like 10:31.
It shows 12:54
